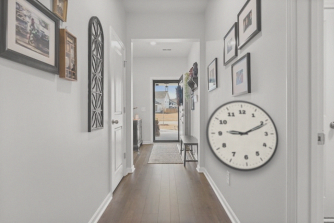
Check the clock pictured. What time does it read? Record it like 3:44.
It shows 9:11
